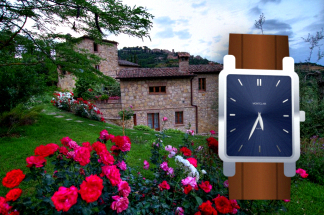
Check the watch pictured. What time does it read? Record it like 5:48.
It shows 5:34
